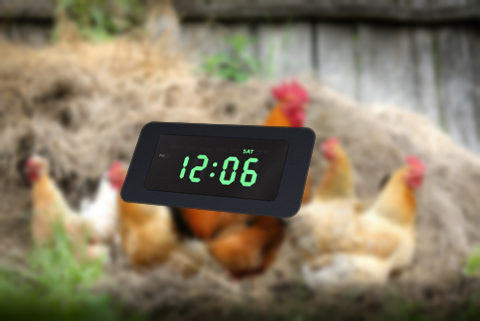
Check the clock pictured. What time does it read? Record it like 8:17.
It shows 12:06
